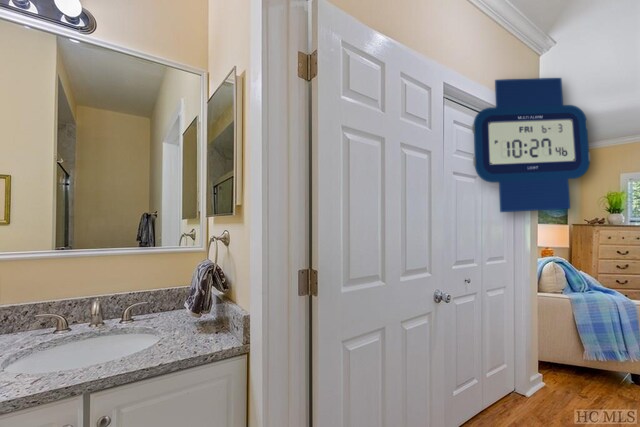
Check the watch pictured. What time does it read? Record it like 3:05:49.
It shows 10:27:46
